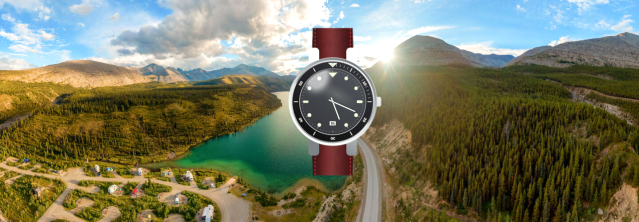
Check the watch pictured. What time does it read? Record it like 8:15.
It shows 5:19
